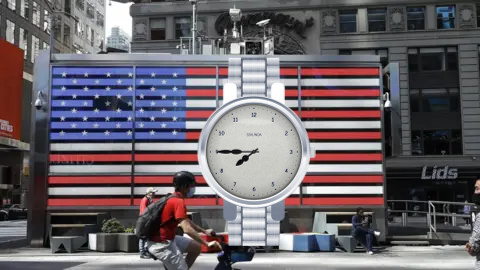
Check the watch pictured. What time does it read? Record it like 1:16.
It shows 7:45
